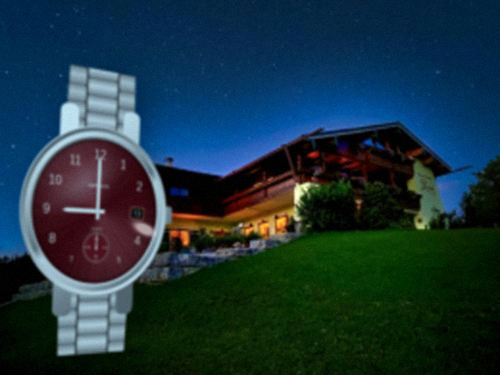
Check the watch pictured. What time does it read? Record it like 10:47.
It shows 9:00
